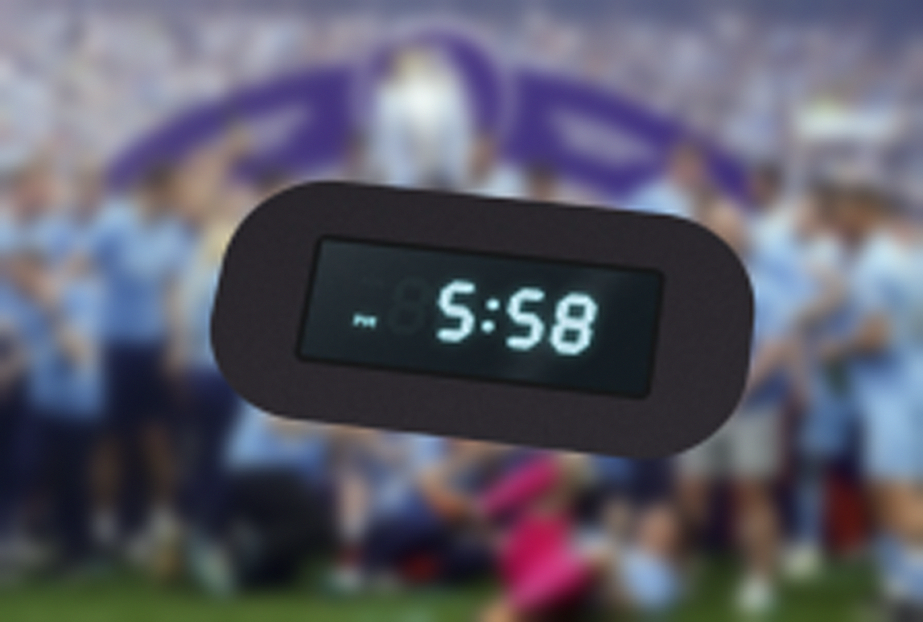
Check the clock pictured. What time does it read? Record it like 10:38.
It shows 5:58
